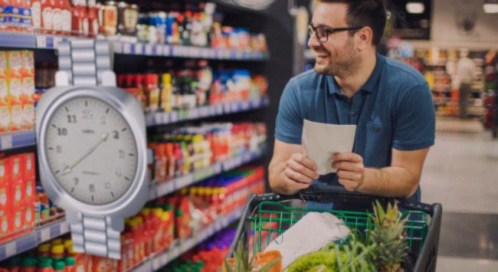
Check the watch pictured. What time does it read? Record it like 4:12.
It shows 1:39
